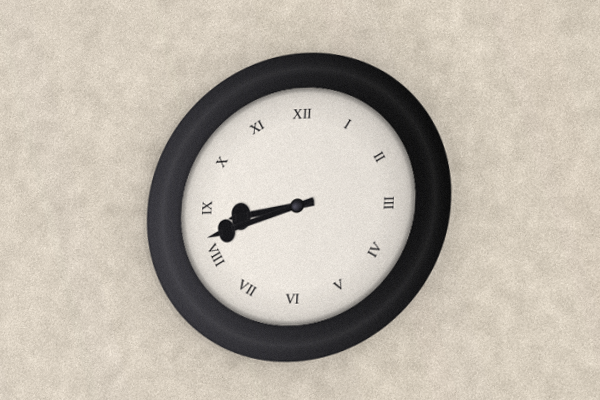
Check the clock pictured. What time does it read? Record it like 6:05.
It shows 8:42
